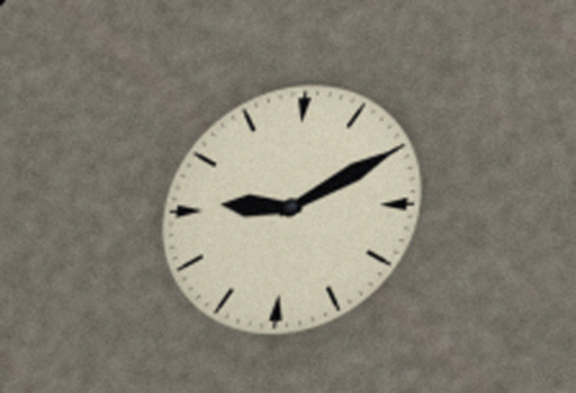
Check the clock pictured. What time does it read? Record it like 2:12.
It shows 9:10
